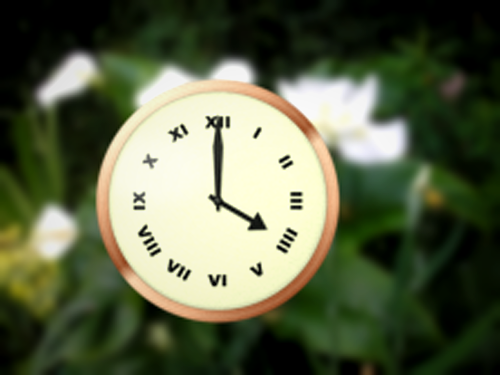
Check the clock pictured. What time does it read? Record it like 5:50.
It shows 4:00
